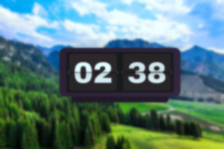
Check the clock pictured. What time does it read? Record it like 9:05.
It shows 2:38
